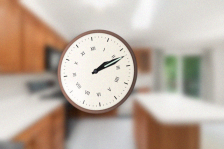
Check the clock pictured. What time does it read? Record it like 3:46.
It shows 2:12
